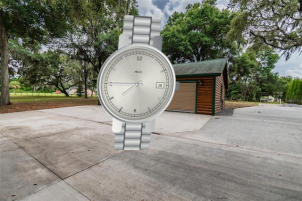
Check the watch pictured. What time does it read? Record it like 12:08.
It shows 7:45
